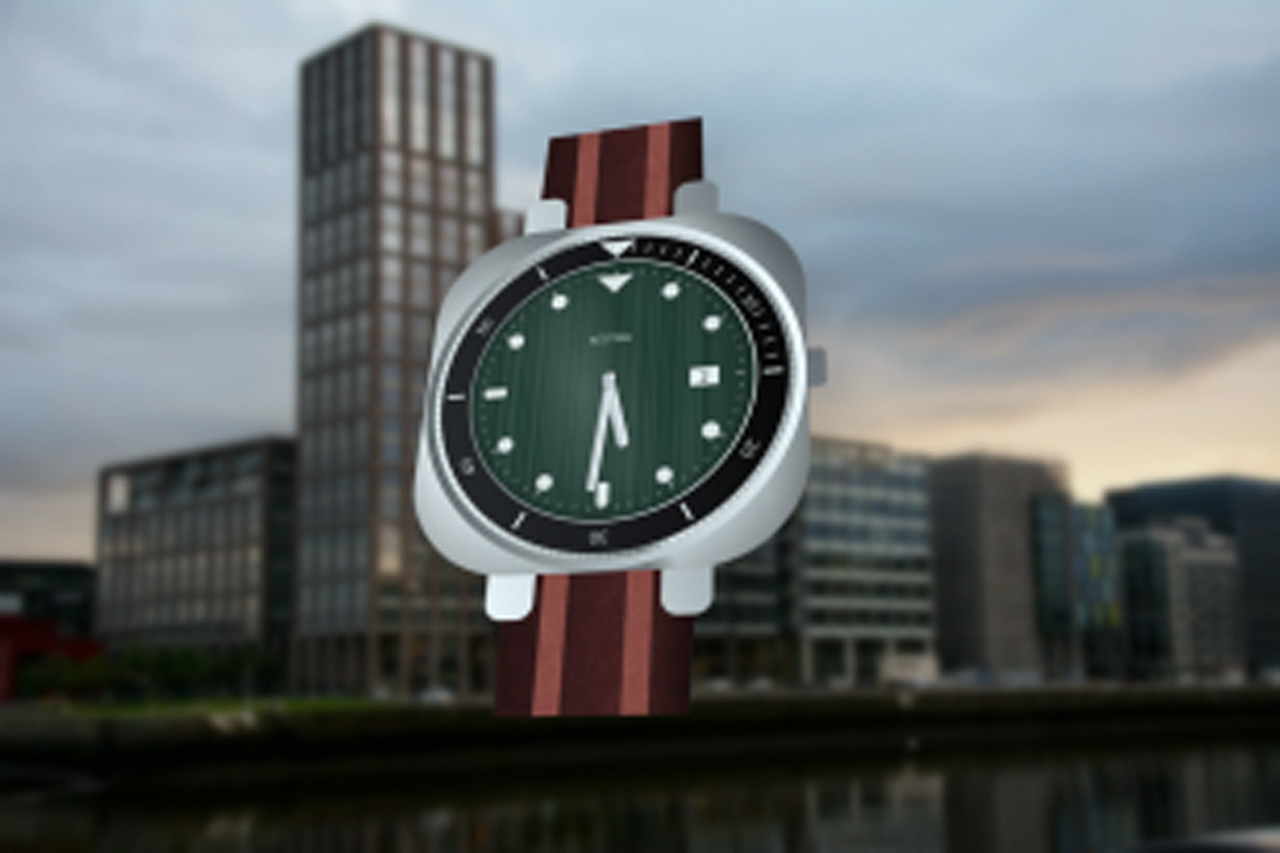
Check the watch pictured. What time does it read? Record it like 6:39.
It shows 5:31
